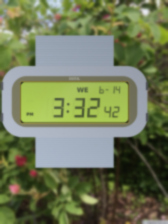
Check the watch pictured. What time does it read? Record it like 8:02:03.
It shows 3:32:42
